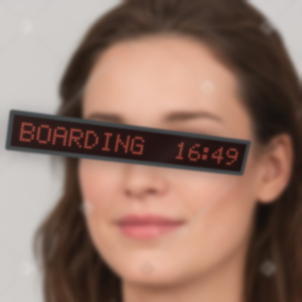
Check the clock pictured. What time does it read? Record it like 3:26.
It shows 16:49
